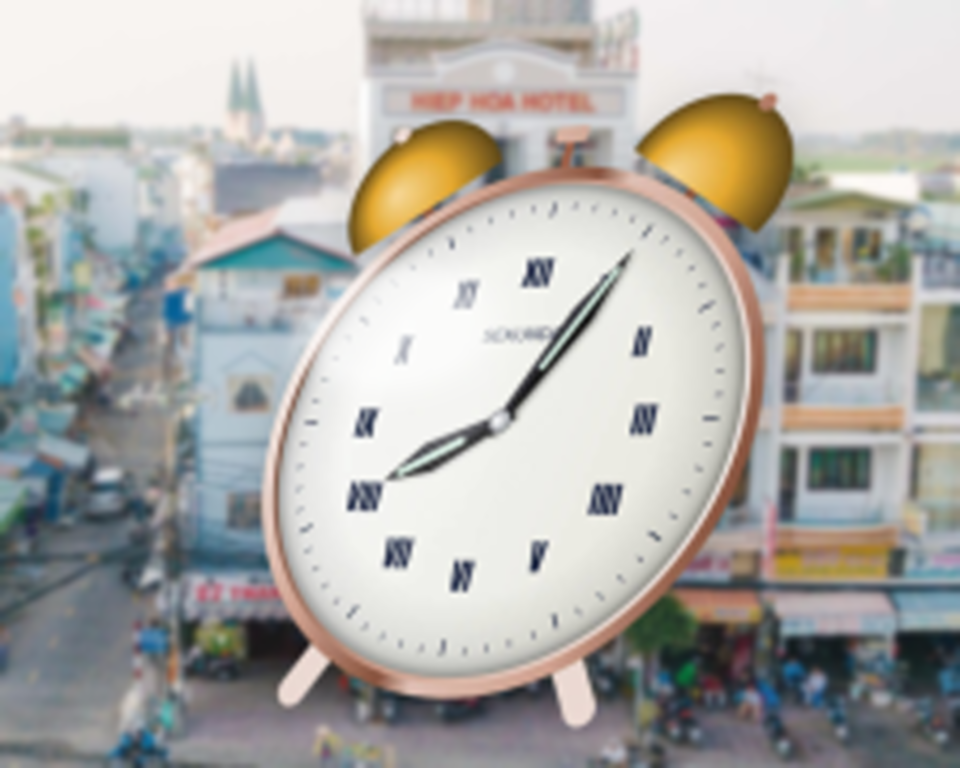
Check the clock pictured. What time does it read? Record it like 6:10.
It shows 8:05
